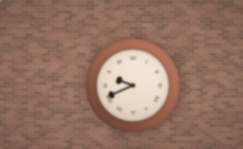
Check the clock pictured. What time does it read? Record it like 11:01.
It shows 9:41
